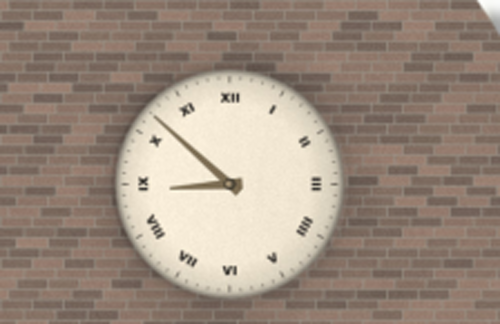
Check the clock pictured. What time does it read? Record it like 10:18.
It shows 8:52
